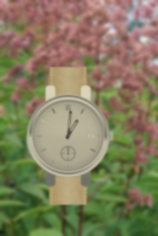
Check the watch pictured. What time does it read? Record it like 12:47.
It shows 1:01
